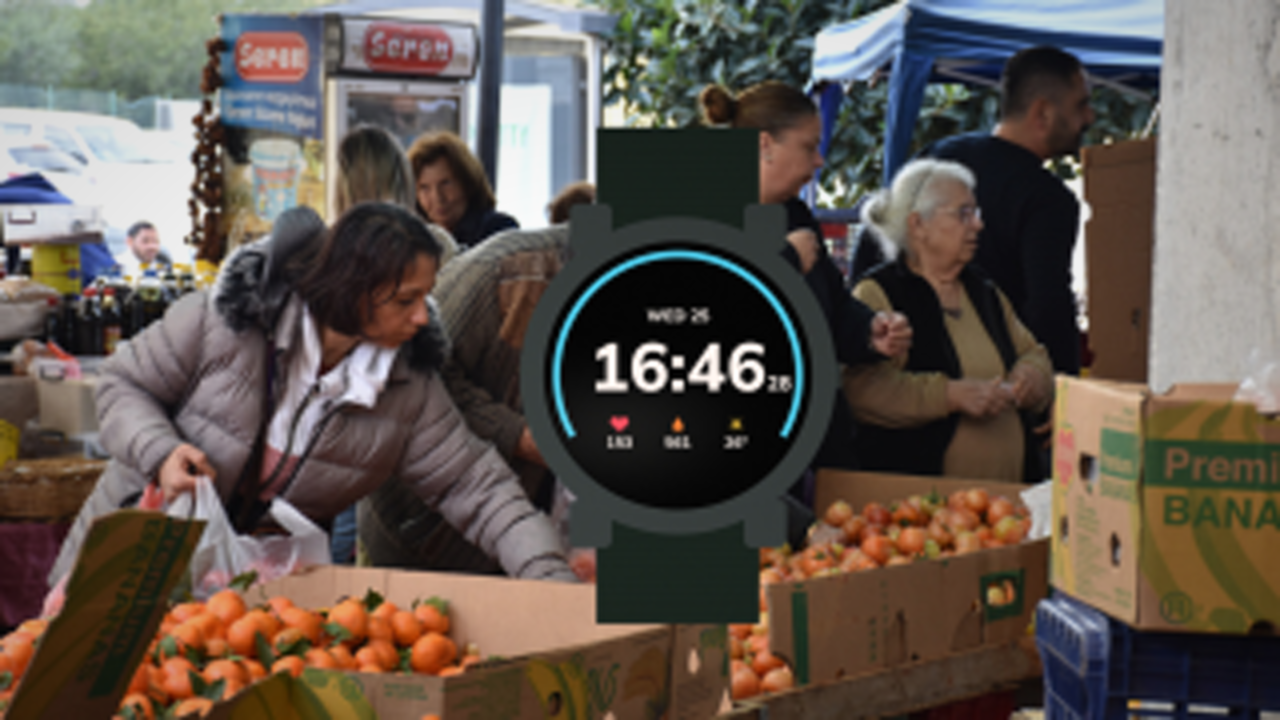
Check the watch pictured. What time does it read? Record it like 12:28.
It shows 16:46
